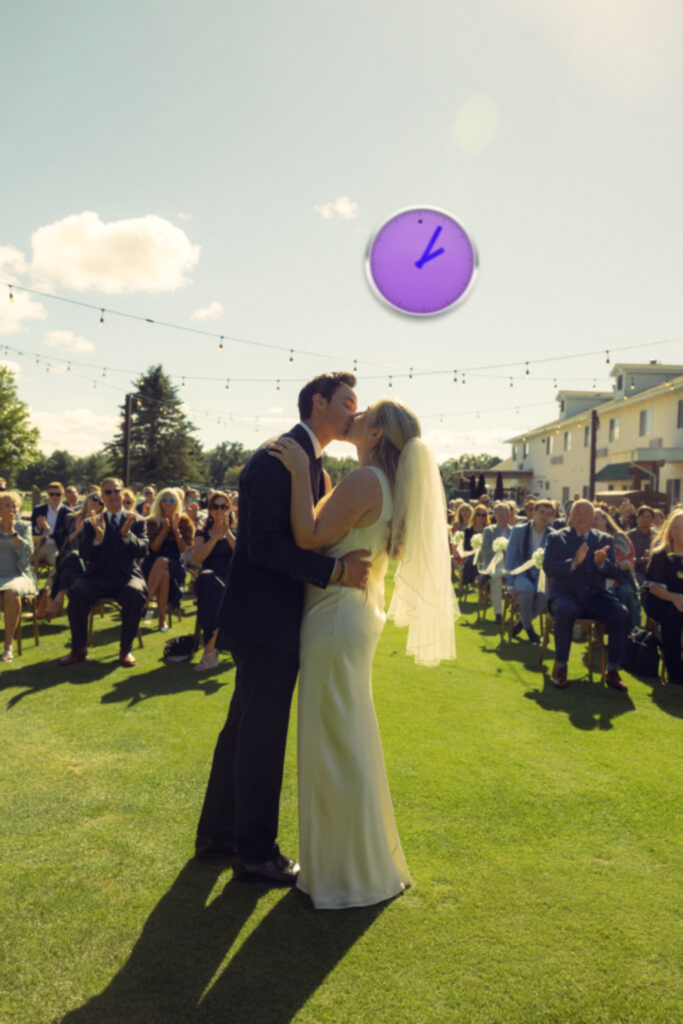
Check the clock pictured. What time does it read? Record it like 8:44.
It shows 2:05
